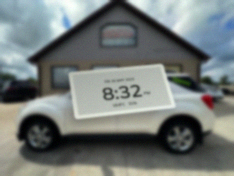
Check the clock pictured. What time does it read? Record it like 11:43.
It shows 8:32
